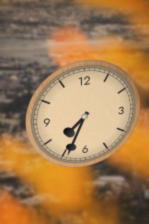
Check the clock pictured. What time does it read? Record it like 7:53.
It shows 7:34
